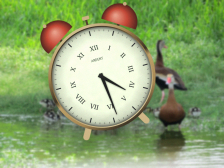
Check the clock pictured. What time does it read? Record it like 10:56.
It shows 4:29
